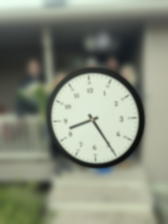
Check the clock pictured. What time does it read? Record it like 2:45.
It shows 8:25
